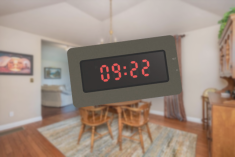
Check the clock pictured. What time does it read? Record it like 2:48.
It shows 9:22
